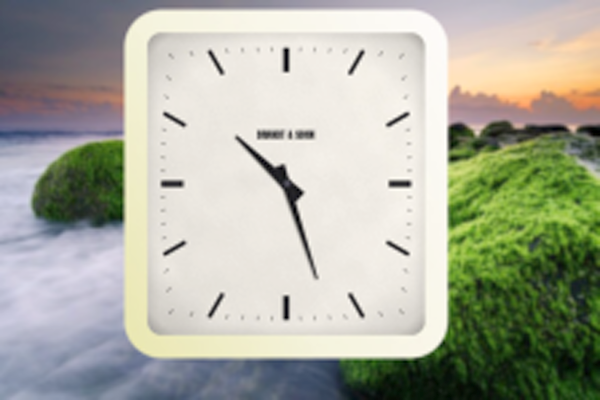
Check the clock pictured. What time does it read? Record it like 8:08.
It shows 10:27
